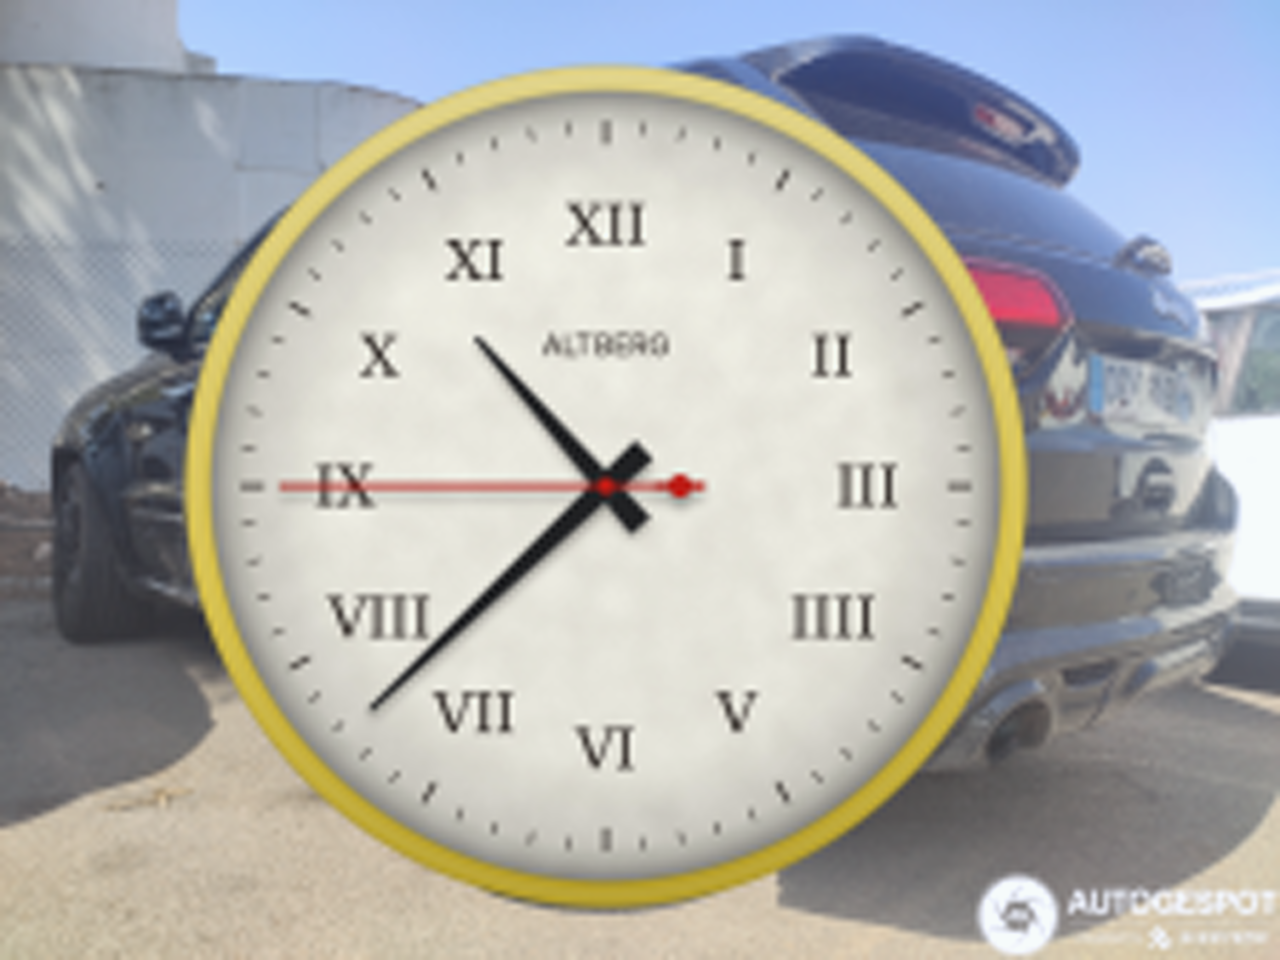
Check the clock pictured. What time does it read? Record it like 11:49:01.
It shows 10:37:45
